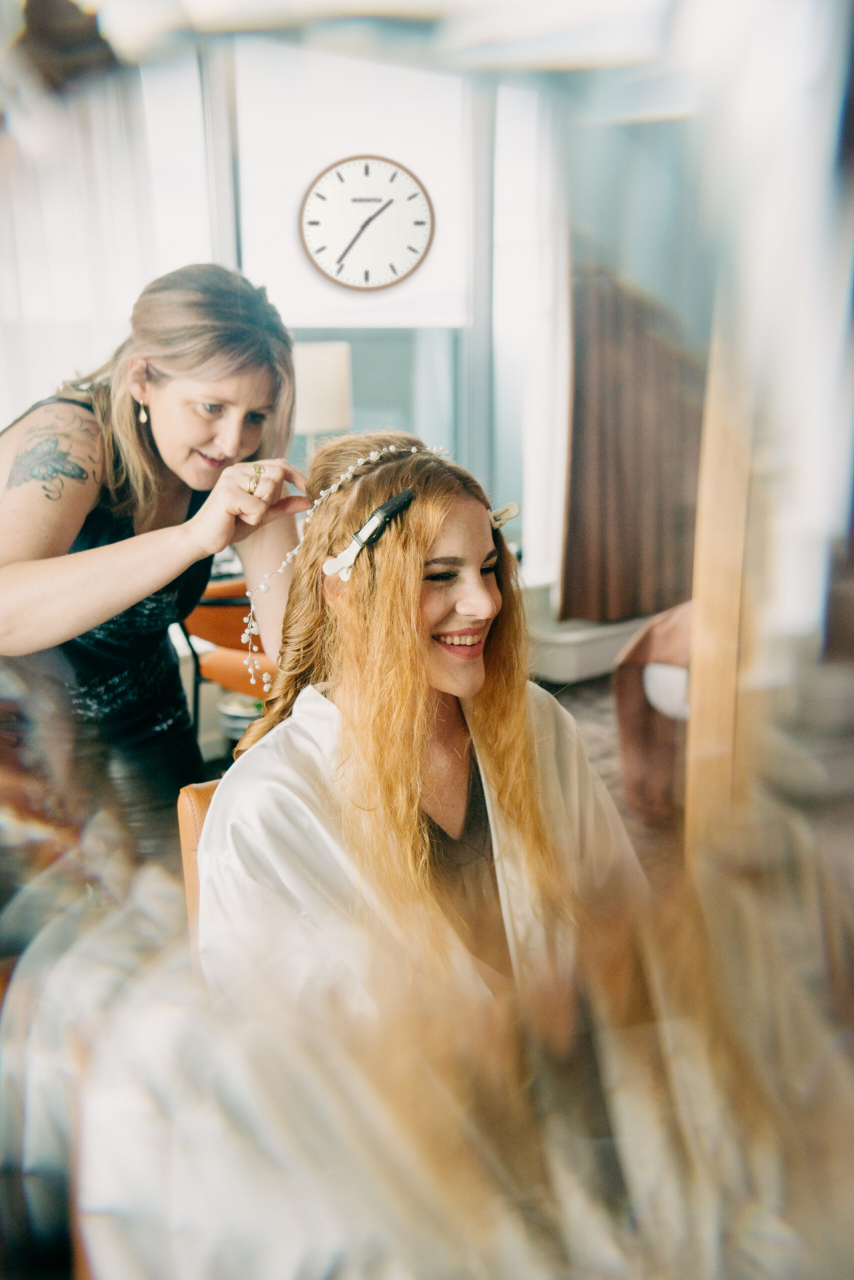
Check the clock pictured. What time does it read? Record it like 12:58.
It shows 1:36
